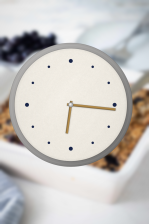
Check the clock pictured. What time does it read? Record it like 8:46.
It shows 6:16
